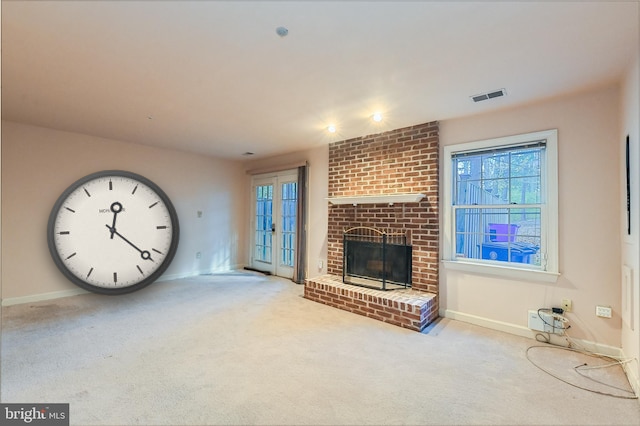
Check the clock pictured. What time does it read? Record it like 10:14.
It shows 12:22
